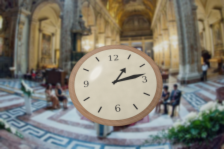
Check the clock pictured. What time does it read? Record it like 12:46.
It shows 1:13
